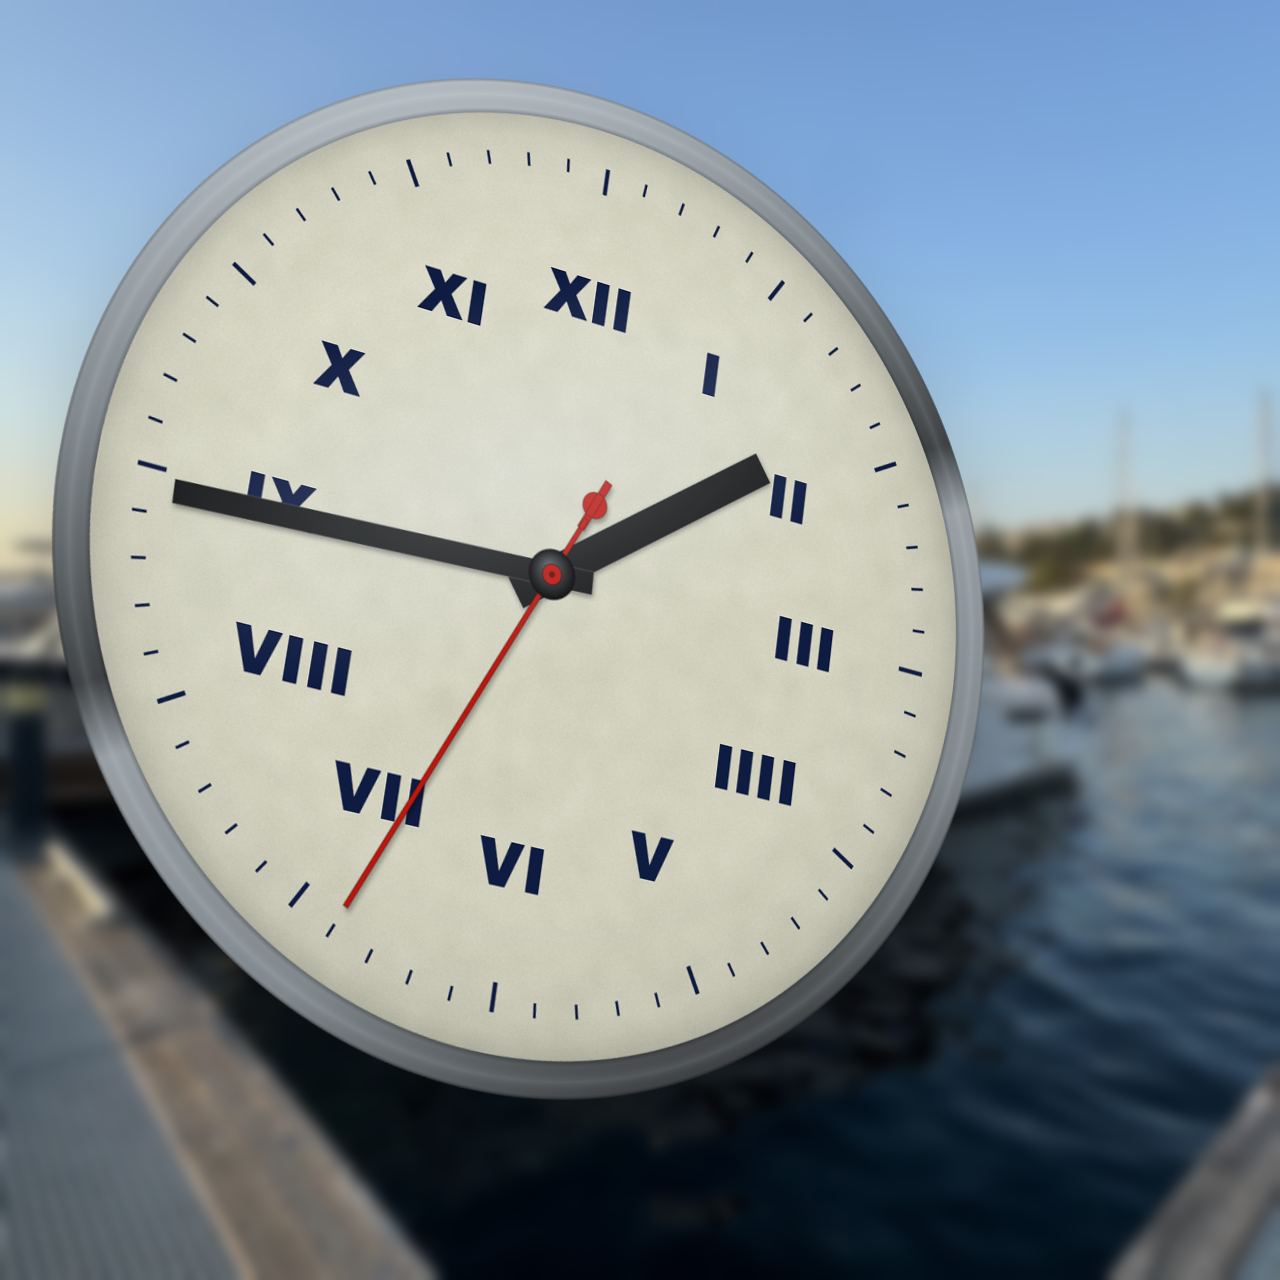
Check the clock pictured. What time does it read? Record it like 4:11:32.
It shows 1:44:34
